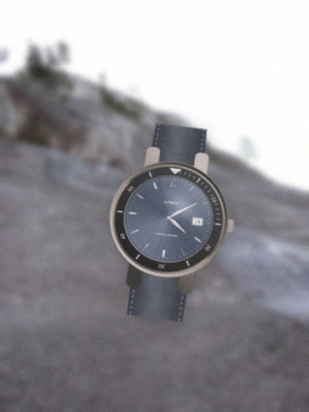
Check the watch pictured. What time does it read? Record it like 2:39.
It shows 4:09
